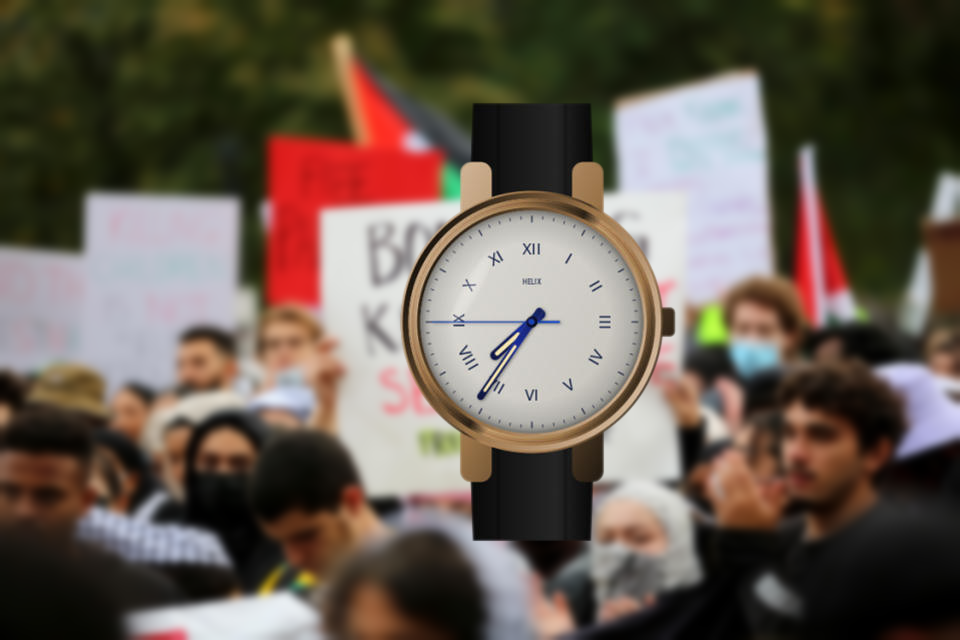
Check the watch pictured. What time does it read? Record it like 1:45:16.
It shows 7:35:45
